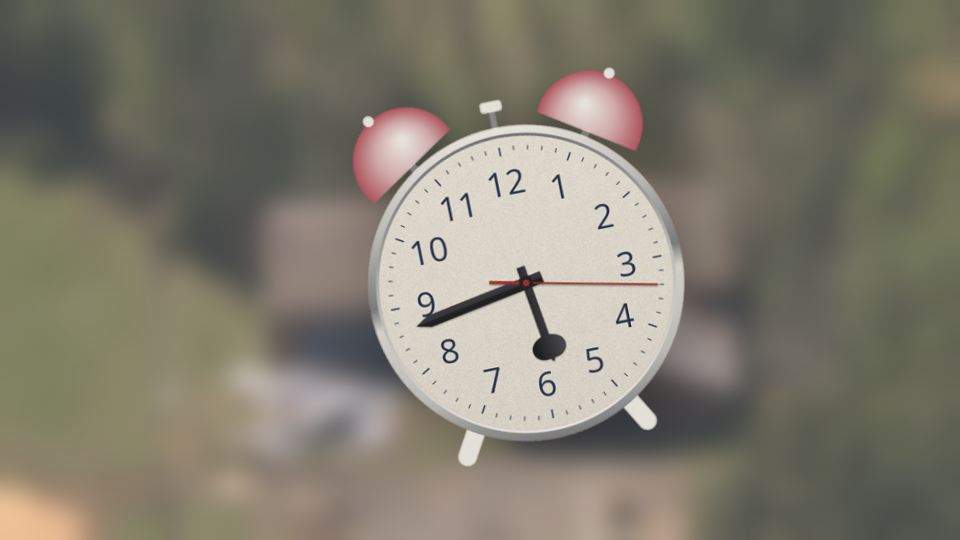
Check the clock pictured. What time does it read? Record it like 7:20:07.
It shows 5:43:17
